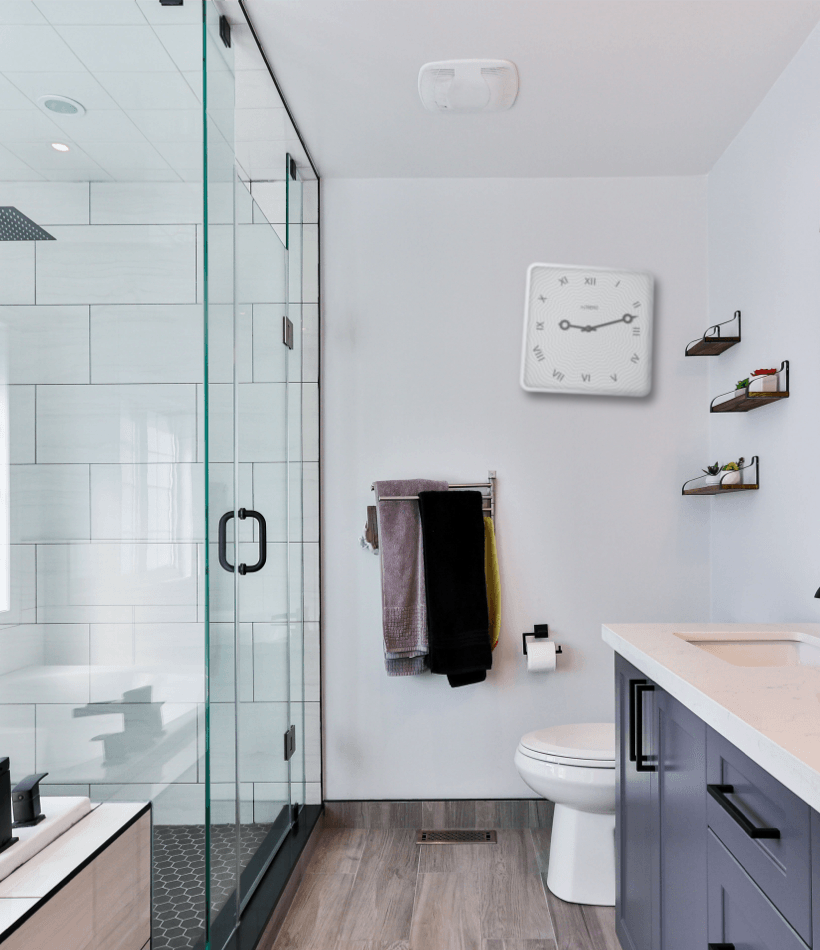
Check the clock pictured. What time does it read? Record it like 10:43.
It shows 9:12
